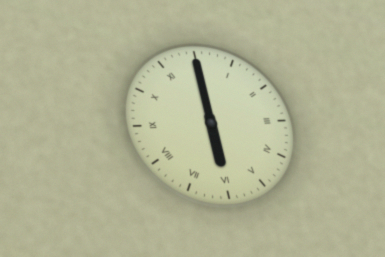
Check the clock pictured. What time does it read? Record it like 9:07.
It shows 6:00
